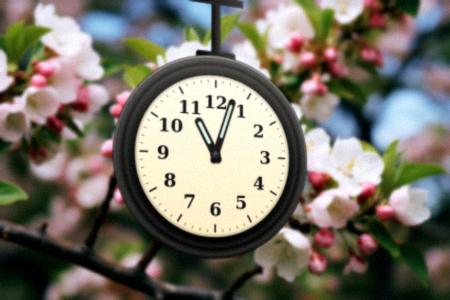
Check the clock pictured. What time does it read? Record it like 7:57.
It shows 11:03
